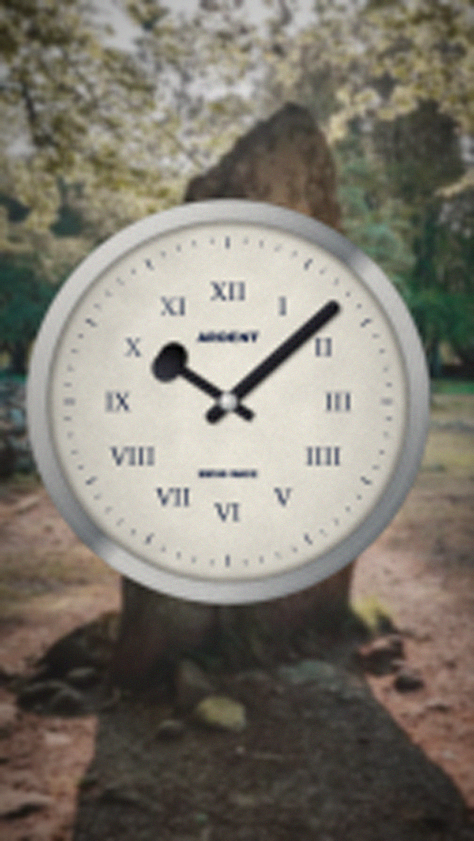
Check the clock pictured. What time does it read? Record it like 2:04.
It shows 10:08
